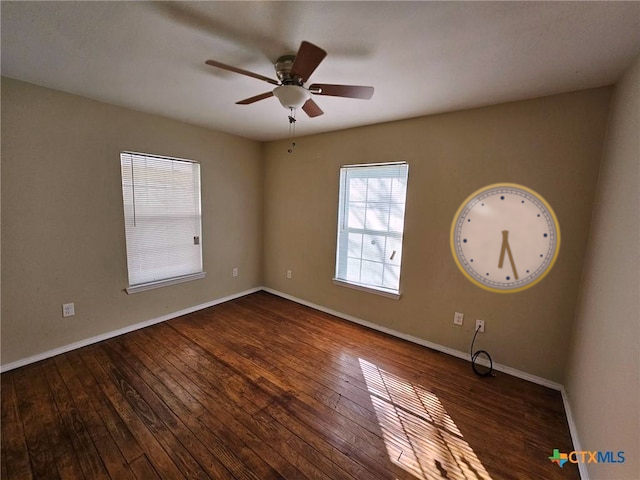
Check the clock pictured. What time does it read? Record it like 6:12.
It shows 6:28
